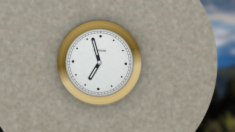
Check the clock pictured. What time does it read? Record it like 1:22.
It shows 6:57
